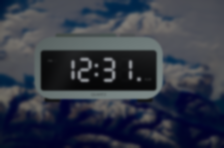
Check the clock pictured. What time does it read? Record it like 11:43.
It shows 12:31
